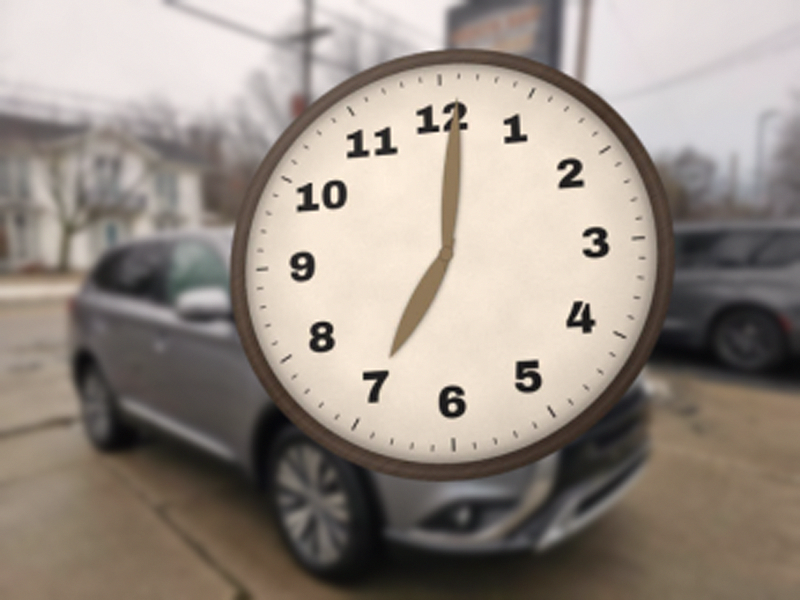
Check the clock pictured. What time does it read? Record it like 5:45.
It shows 7:01
